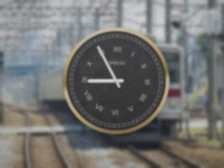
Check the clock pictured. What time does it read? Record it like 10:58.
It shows 8:55
